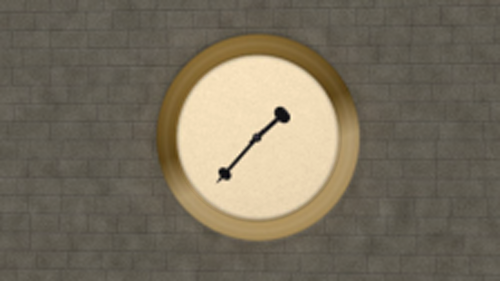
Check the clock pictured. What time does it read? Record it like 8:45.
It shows 1:37
